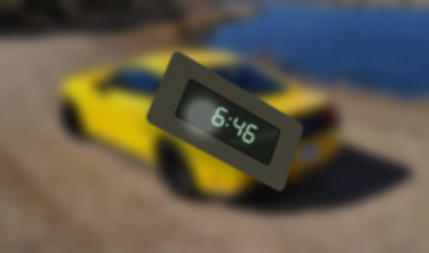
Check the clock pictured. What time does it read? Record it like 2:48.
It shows 6:46
